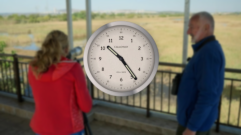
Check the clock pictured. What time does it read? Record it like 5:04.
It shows 10:24
